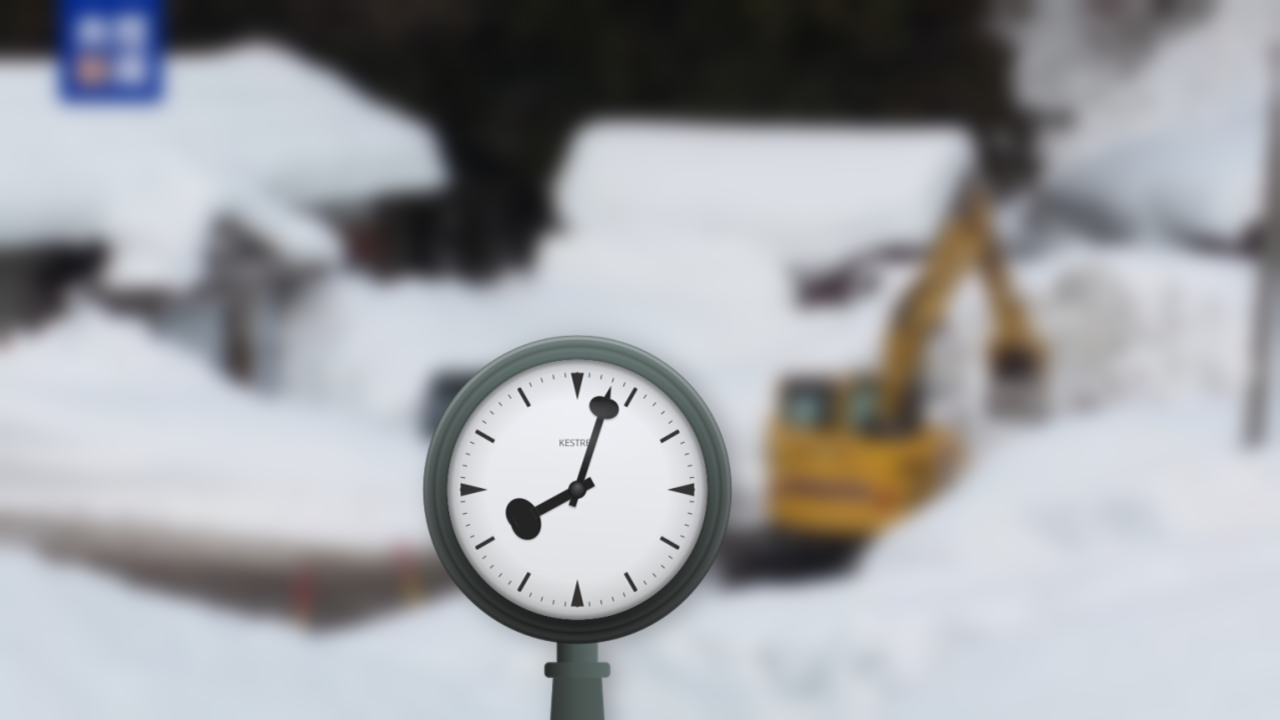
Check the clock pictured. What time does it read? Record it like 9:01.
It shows 8:03
